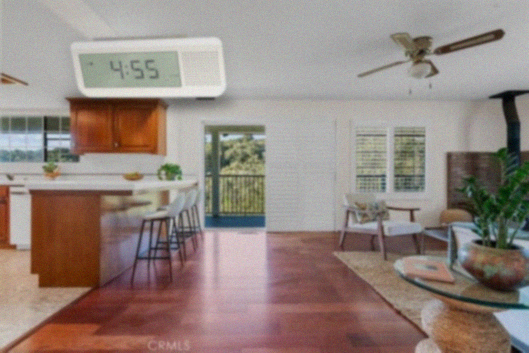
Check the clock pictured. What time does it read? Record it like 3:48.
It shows 4:55
